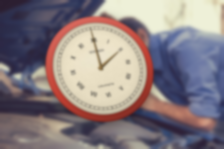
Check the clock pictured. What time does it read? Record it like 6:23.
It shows 2:00
